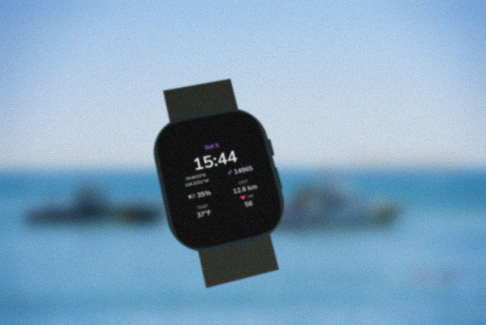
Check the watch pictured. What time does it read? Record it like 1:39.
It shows 15:44
